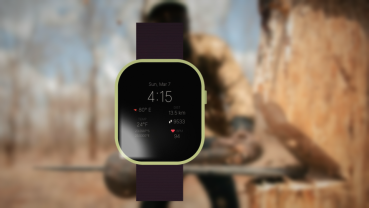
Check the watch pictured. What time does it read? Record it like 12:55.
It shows 4:15
